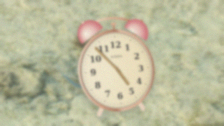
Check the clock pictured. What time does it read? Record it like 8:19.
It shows 4:53
